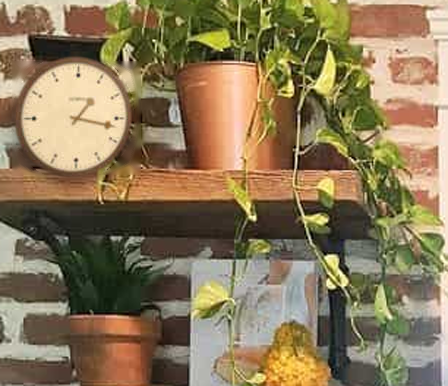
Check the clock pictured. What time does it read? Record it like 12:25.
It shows 1:17
